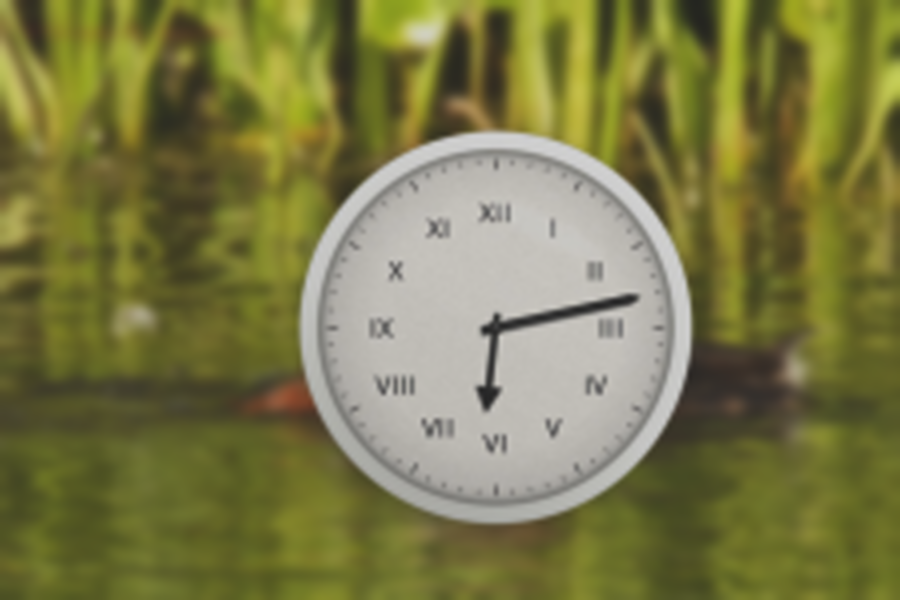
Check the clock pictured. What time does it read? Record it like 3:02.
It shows 6:13
